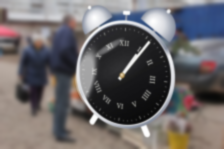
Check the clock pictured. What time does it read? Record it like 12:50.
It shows 1:06
